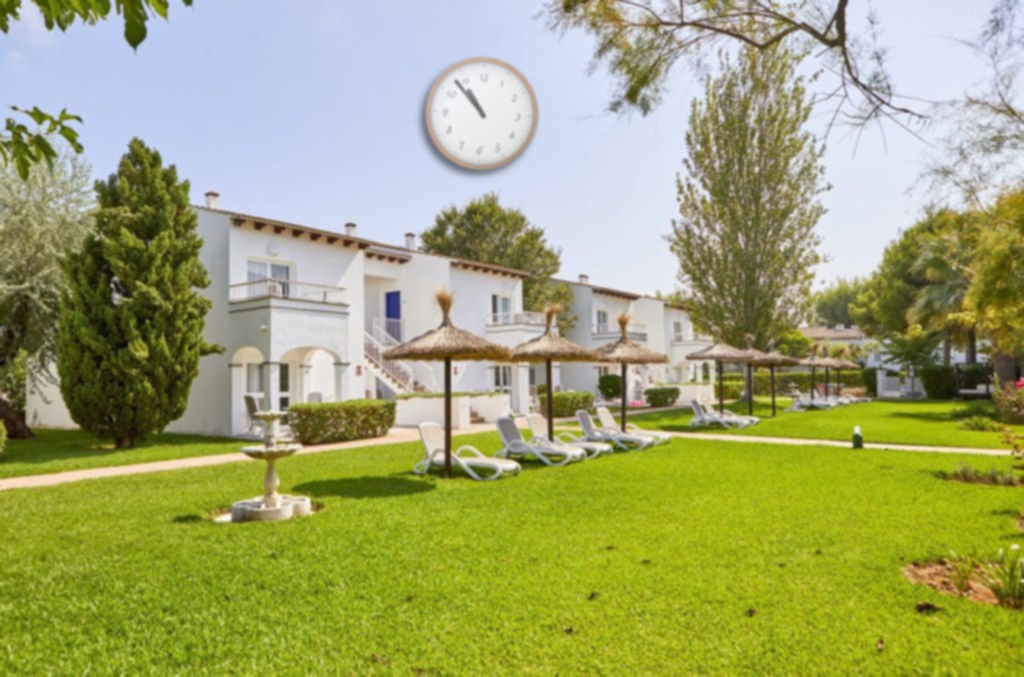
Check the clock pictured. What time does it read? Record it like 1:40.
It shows 10:53
